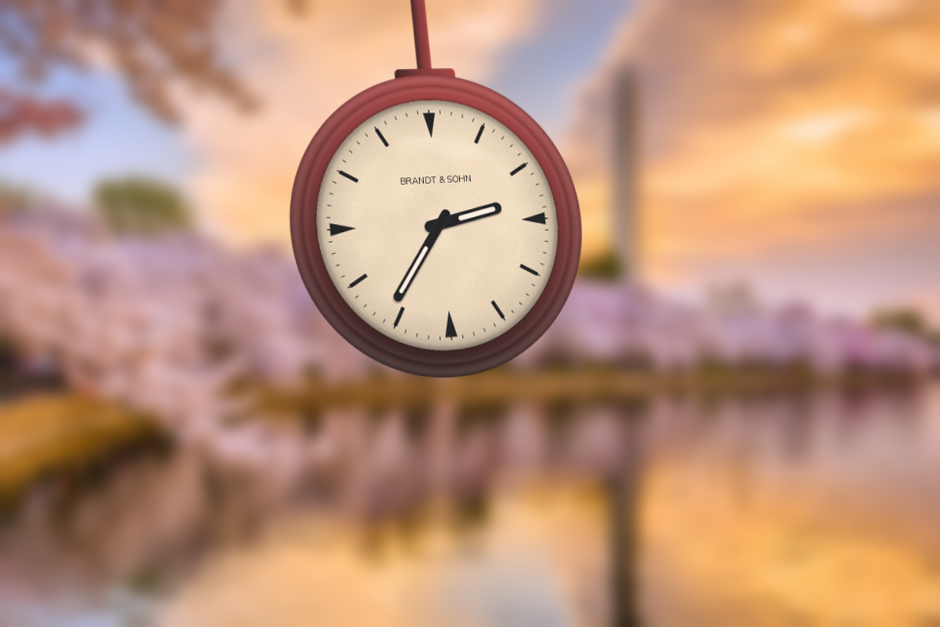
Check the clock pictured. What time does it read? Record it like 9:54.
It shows 2:36
